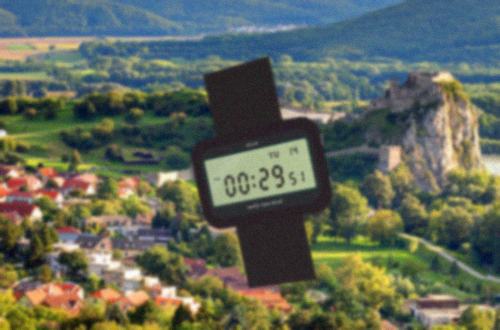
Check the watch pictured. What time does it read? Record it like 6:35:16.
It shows 0:29:51
